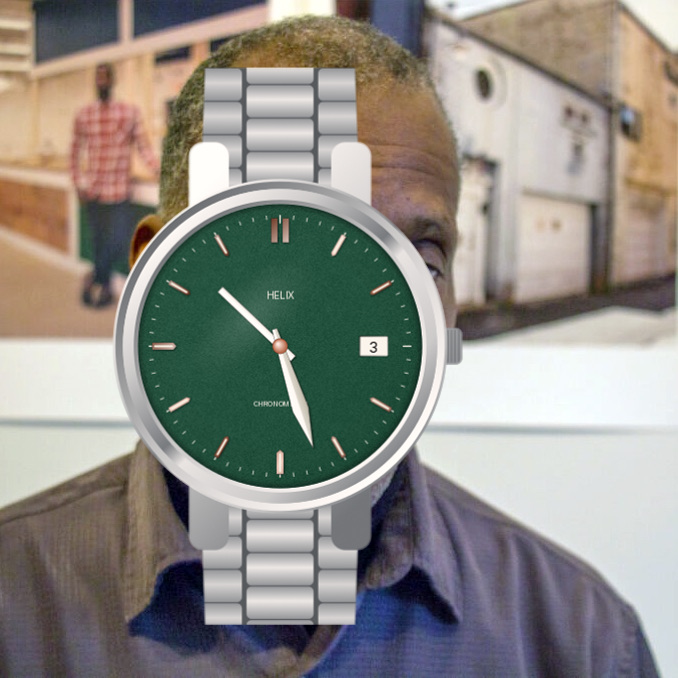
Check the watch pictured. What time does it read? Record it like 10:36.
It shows 10:27
